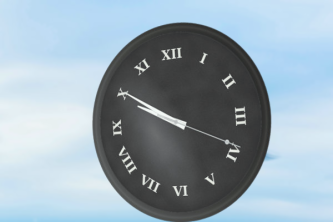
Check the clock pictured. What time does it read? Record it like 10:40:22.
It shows 9:50:19
